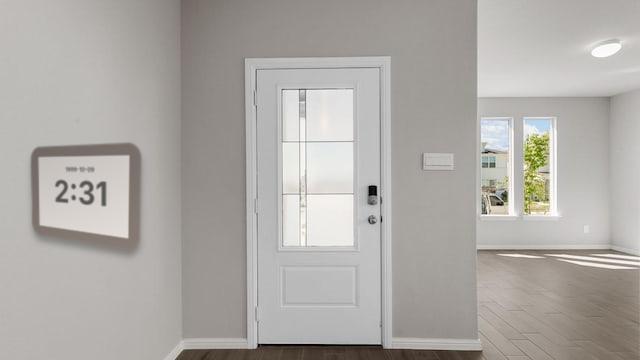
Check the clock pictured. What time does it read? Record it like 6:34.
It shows 2:31
